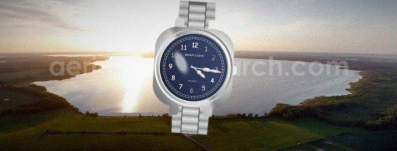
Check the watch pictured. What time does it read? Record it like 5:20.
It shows 4:16
